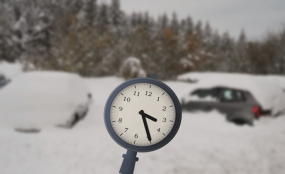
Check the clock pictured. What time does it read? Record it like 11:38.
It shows 3:25
